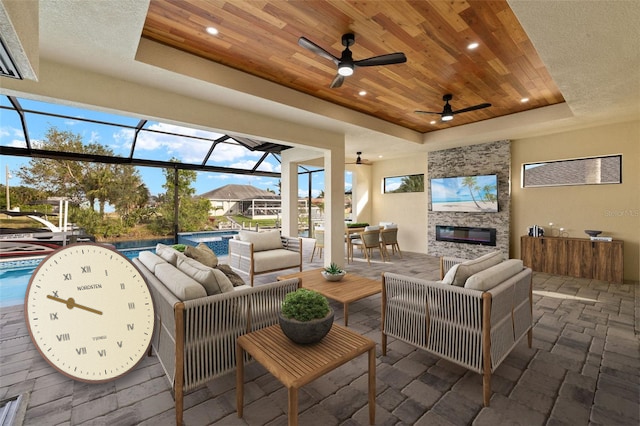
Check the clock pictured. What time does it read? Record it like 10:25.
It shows 9:49
